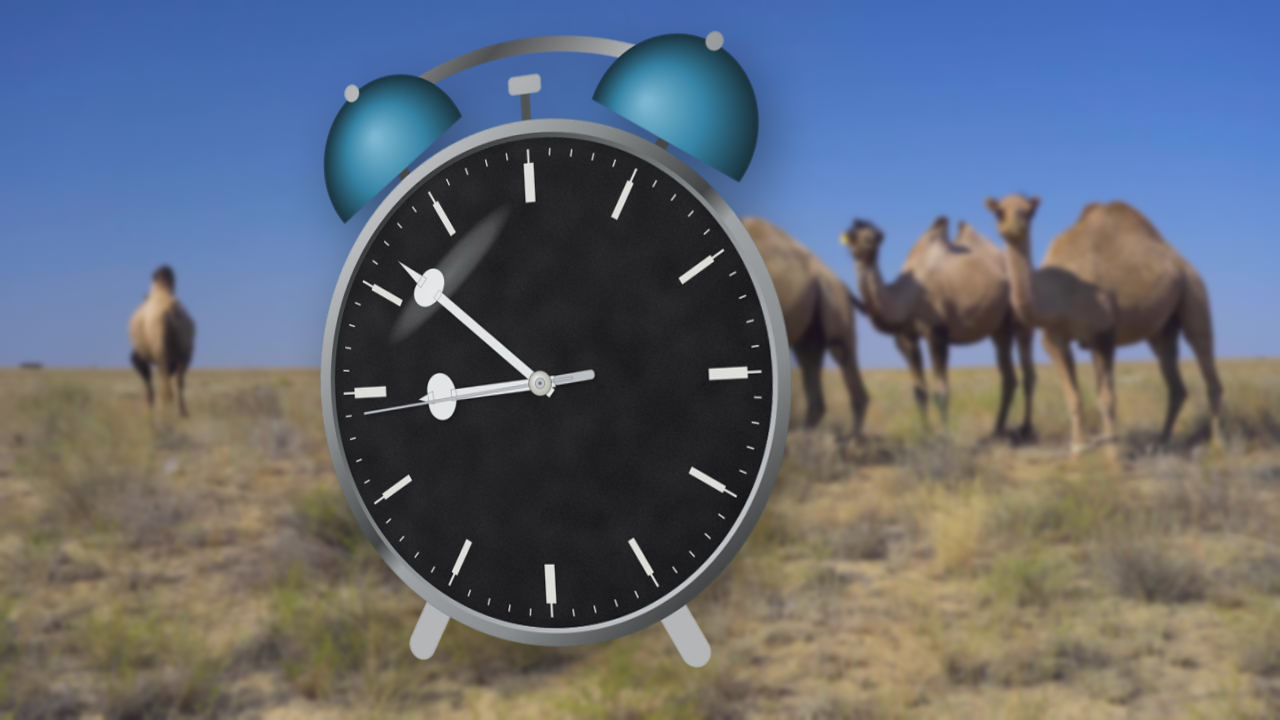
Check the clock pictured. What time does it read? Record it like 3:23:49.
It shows 8:51:44
